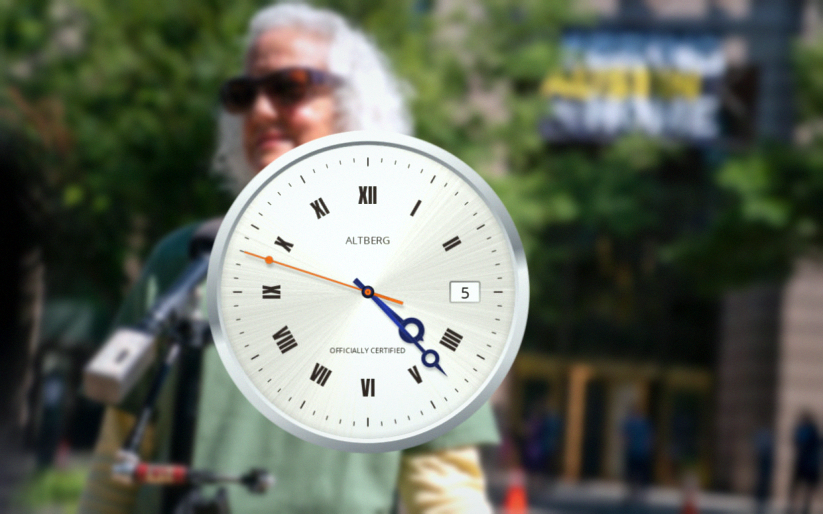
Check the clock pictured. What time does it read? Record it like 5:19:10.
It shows 4:22:48
